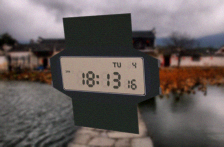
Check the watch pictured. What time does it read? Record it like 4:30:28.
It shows 18:13:16
